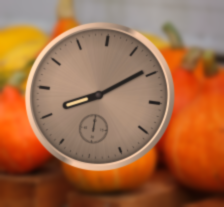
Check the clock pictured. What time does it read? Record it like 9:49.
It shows 8:09
